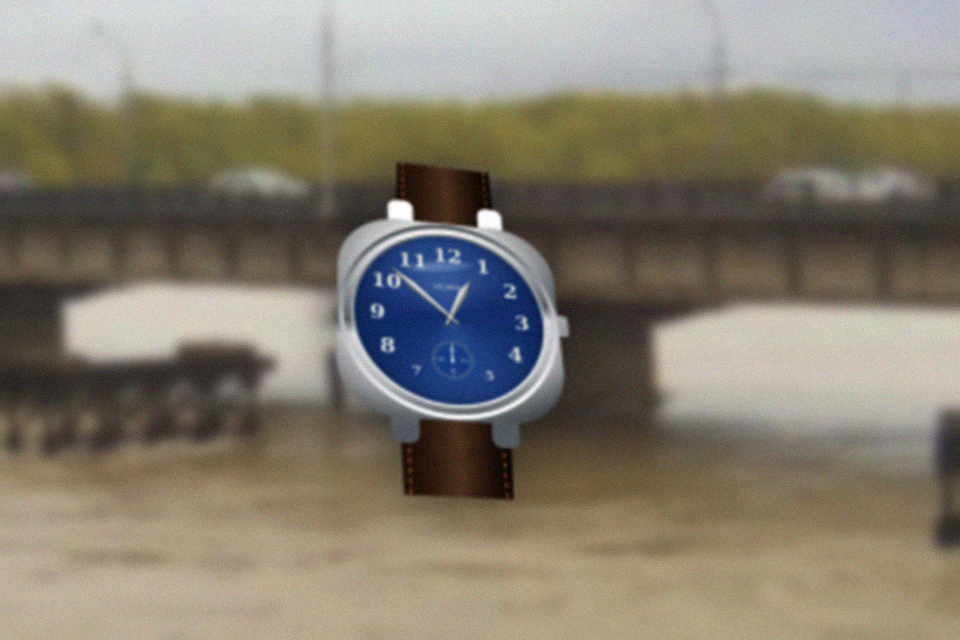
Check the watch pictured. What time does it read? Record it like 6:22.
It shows 12:52
